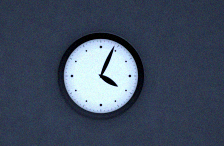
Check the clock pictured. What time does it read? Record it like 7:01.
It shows 4:04
